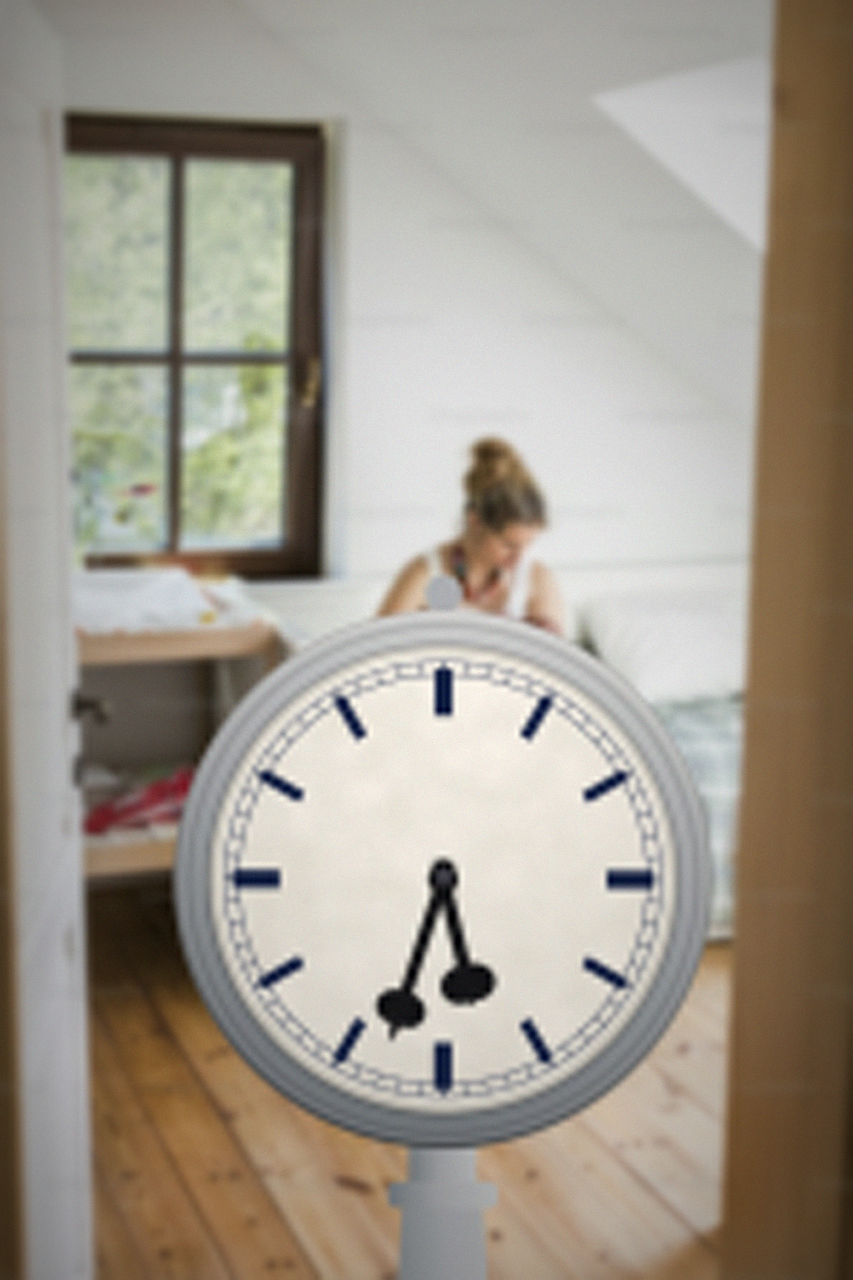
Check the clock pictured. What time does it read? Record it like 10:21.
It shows 5:33
